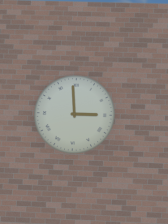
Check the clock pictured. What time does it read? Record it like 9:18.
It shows 2:59
